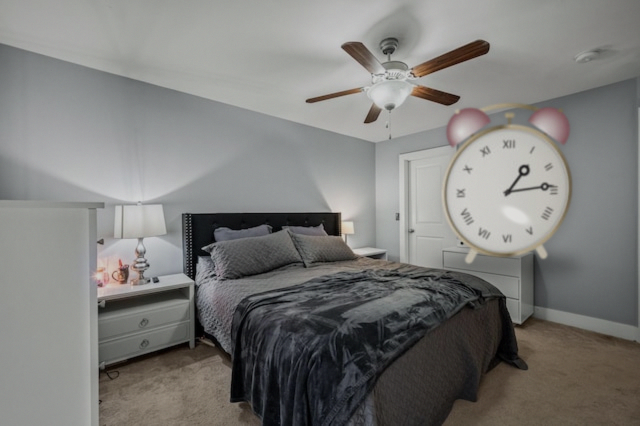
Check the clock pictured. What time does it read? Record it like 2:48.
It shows 1:14
